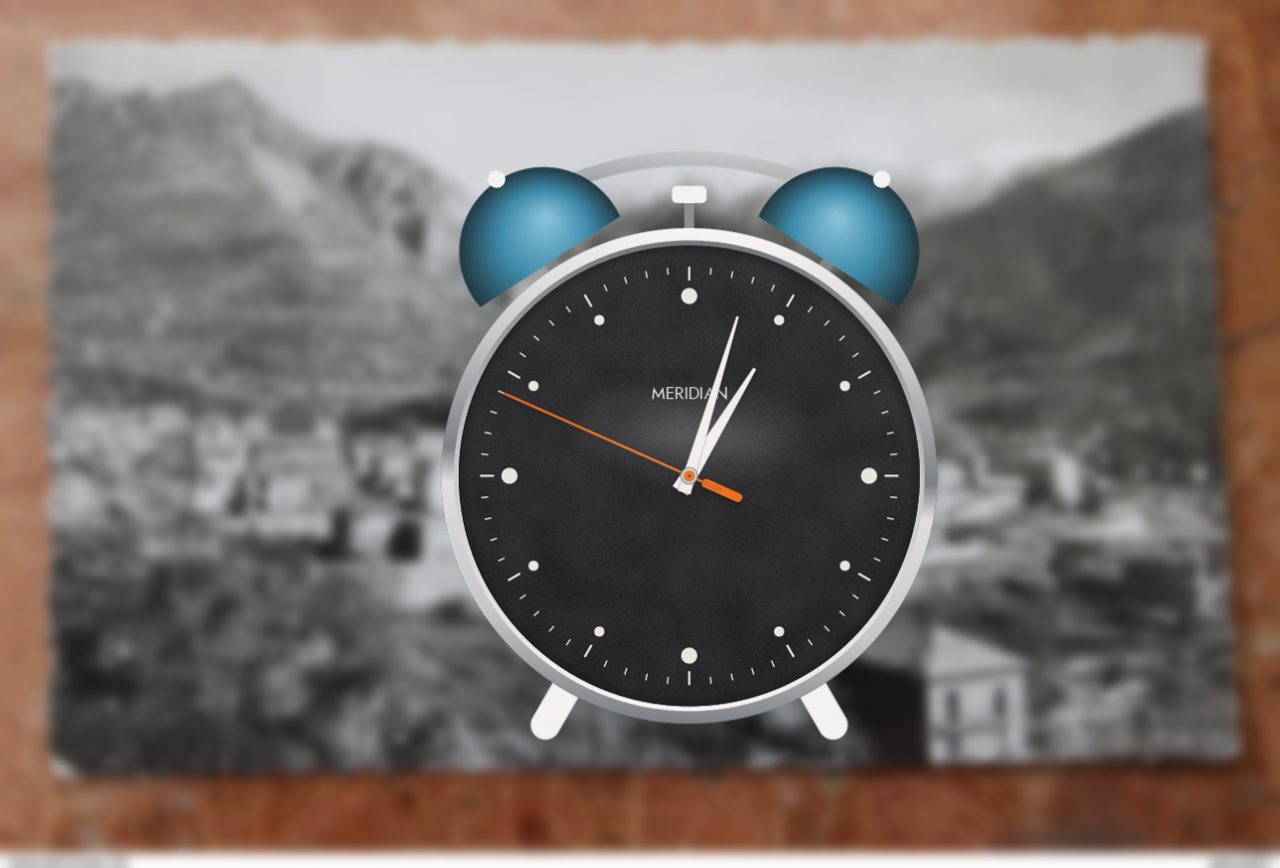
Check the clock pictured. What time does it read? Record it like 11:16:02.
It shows 1:02:49
